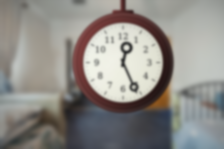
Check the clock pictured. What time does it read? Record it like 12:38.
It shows 12:26
